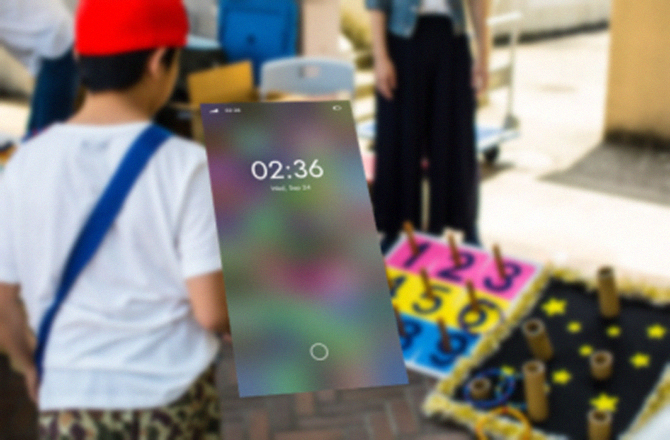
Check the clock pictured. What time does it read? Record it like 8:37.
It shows 2:36
